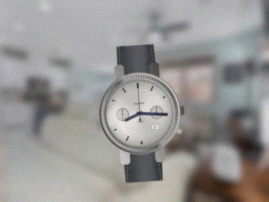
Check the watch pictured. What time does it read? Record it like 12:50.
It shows 8:16
